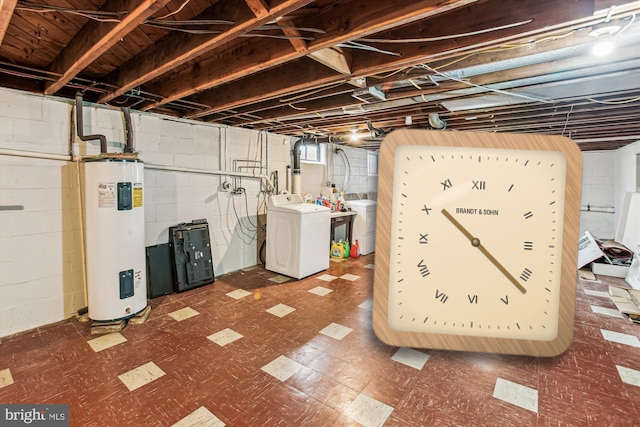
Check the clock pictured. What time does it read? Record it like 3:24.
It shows 10:22
